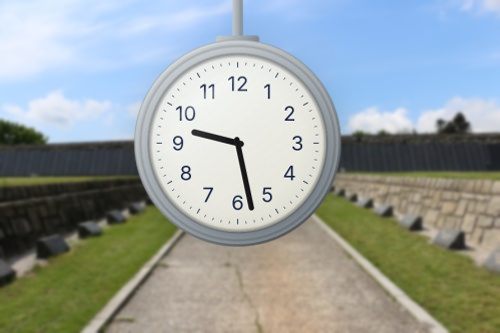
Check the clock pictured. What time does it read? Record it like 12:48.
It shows 9:28
